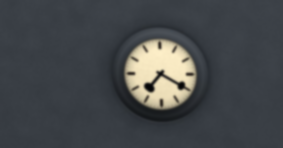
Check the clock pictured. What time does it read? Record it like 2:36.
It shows 7:20
